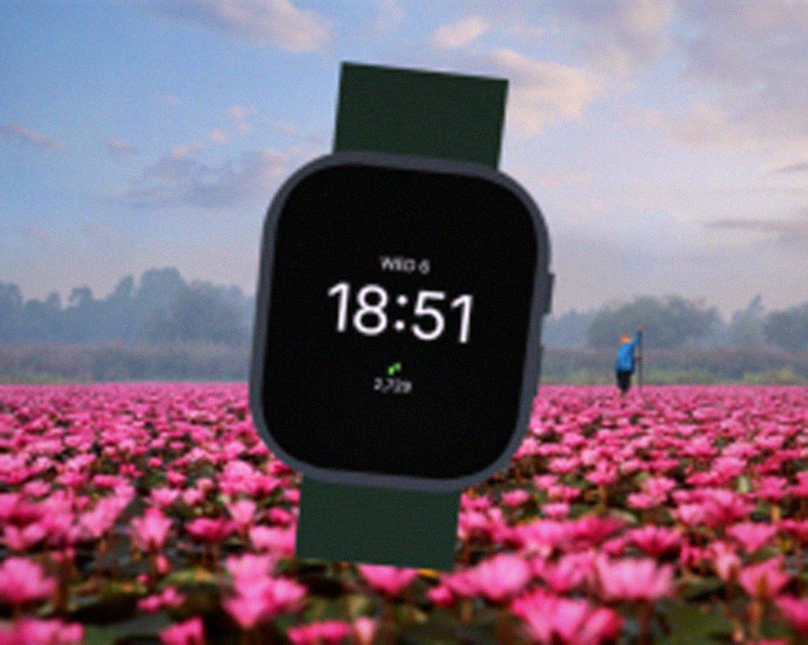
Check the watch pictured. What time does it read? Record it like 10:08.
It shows 18:51
